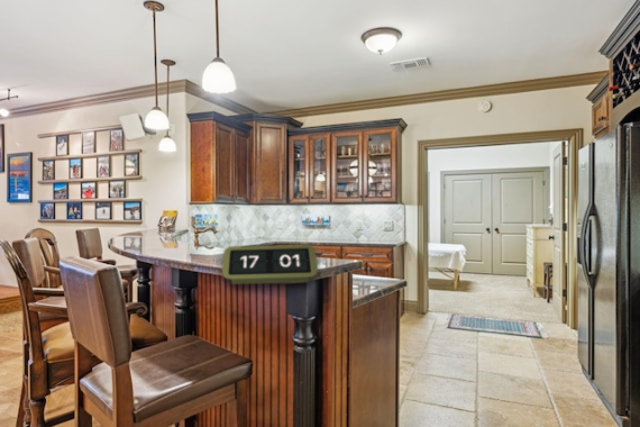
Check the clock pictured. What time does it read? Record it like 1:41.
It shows 17:01
